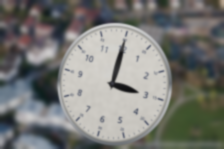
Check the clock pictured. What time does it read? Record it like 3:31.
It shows 3:00
